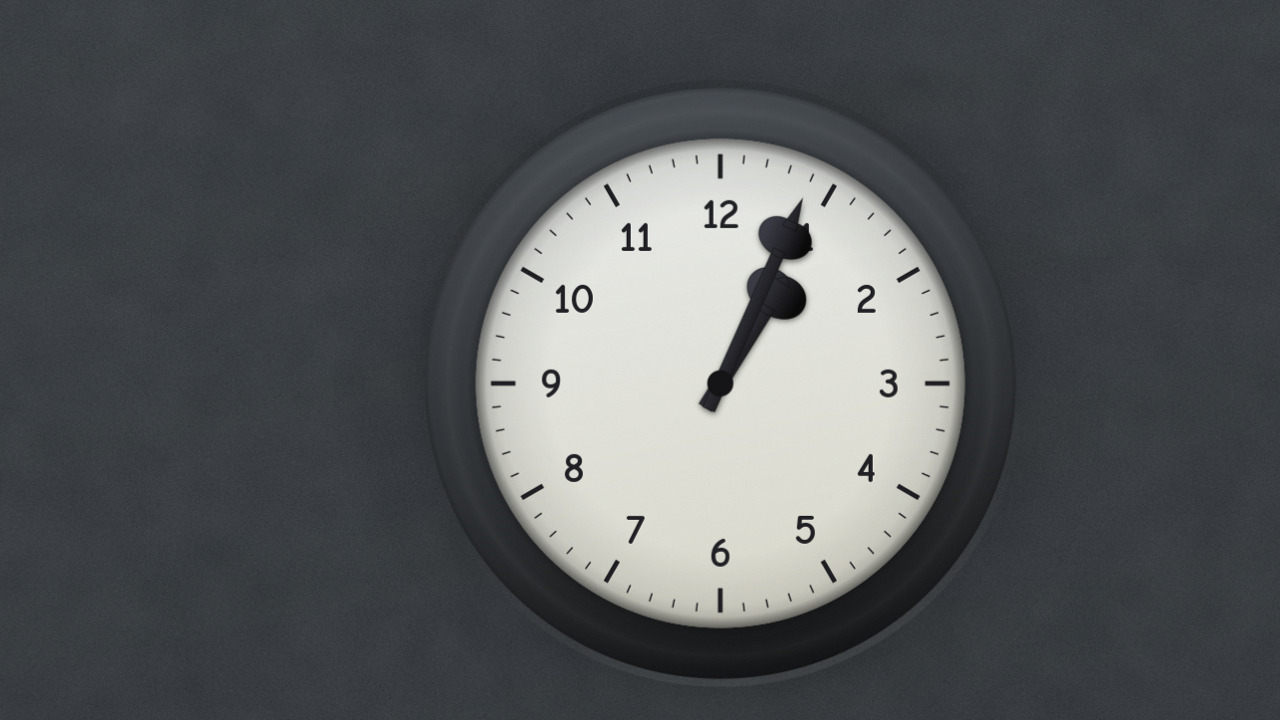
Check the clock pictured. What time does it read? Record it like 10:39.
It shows 1:04
